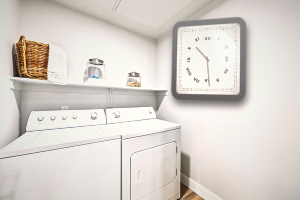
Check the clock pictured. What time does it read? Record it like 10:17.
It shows 10:29
